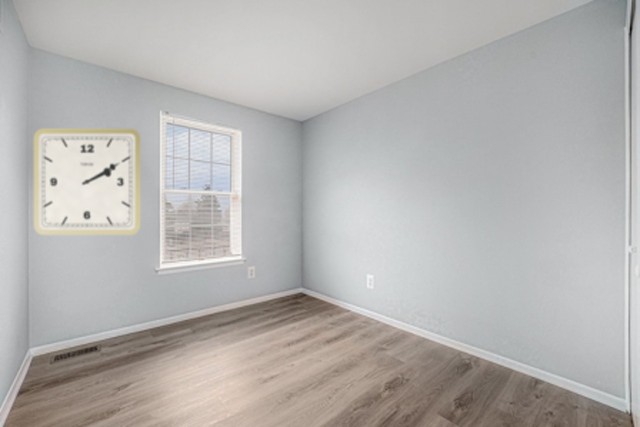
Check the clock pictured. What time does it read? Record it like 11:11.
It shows 2:10
